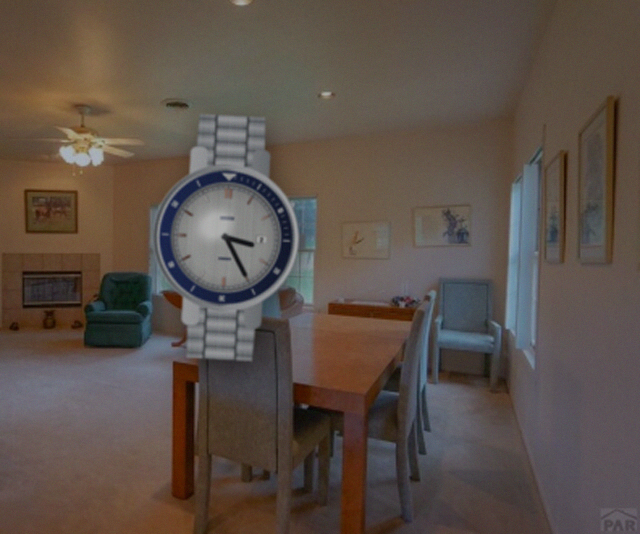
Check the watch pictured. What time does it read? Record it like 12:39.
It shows 3:25
